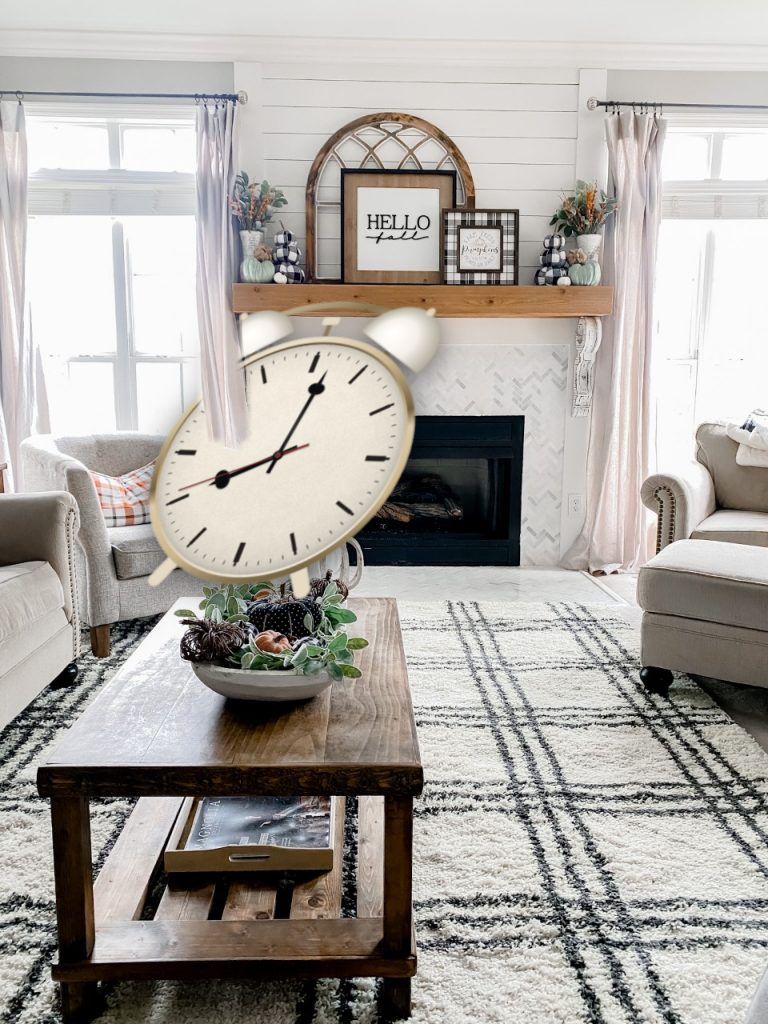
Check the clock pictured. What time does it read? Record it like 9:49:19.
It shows 8:01:41
